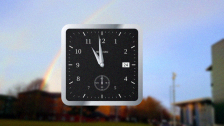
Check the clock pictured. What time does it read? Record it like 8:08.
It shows 10:59
